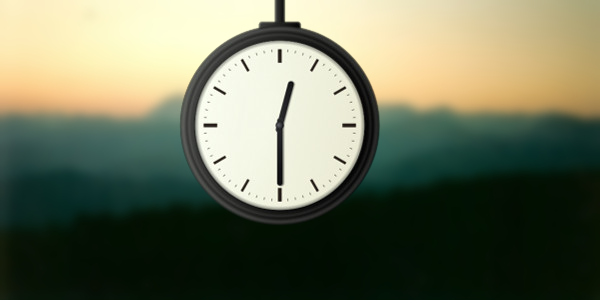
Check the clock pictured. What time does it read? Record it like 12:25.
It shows 12:30
